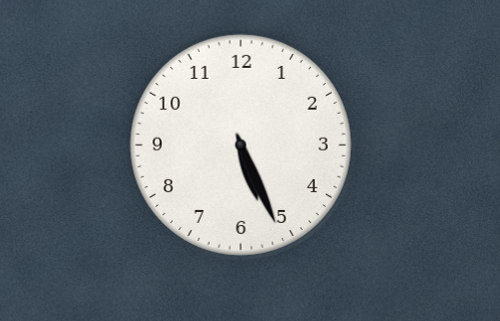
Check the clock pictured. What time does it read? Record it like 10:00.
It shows 5:26
